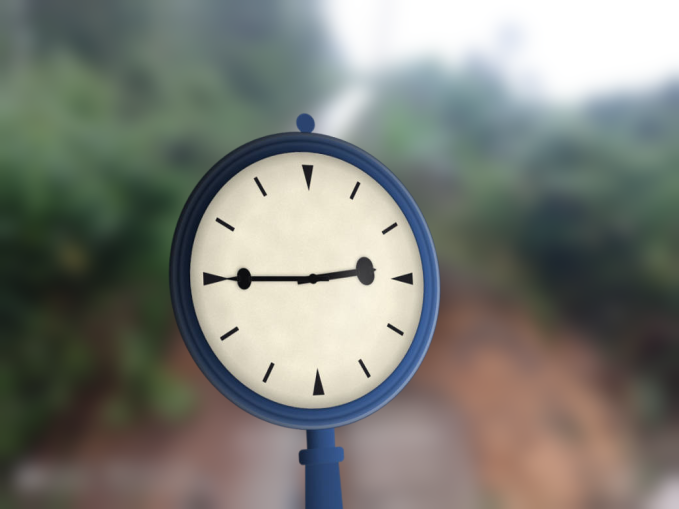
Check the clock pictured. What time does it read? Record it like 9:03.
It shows 2:45
